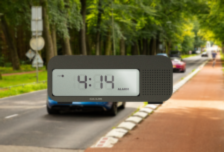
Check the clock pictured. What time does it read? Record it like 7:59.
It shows 4:14
